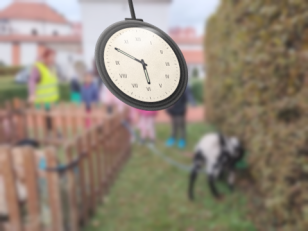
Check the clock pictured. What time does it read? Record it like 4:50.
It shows 5:50
